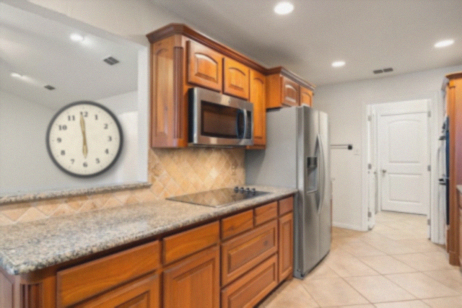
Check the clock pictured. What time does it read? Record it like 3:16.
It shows 5:59
